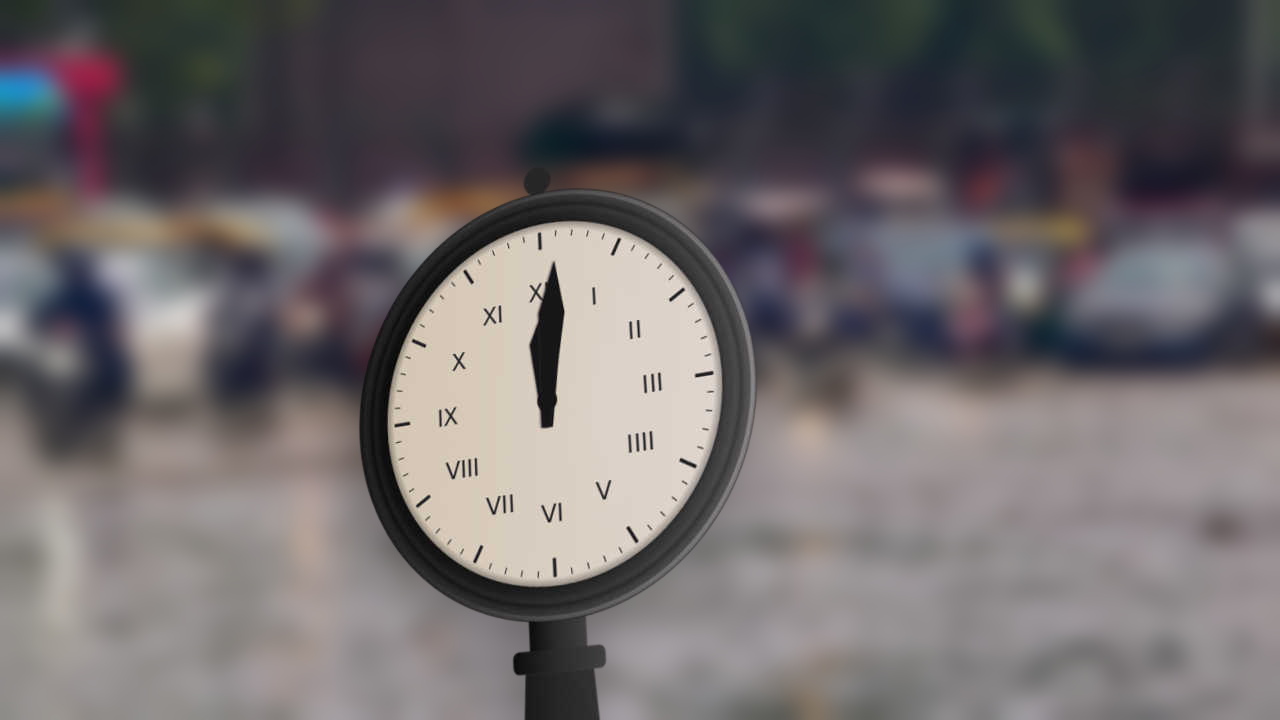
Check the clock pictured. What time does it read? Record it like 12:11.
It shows 12:01
